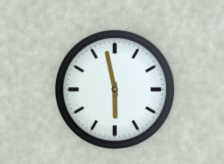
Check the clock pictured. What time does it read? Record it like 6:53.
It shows 5:58
